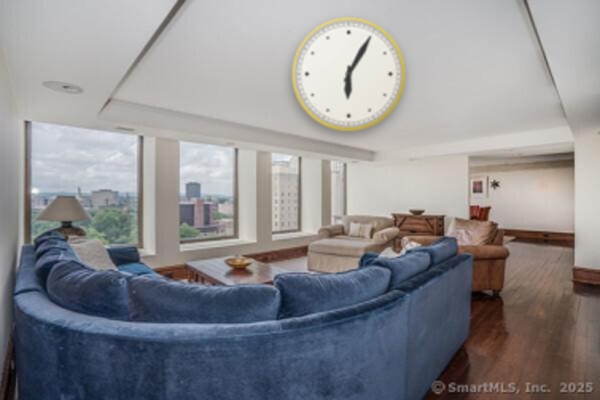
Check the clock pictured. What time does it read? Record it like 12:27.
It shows 6:05
